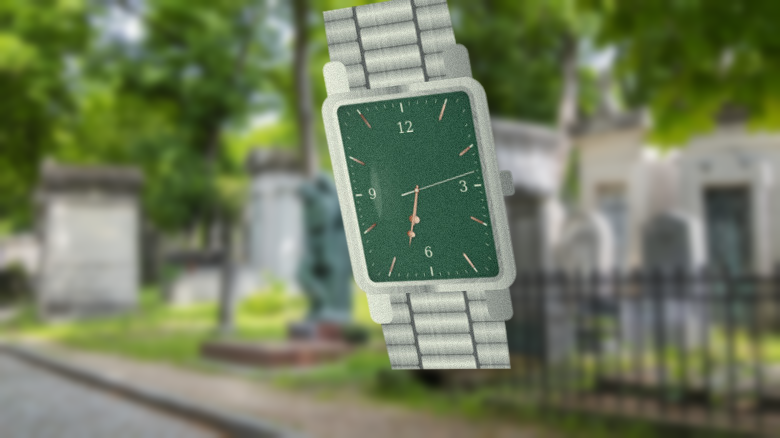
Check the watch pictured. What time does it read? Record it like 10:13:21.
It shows 6:33:13
